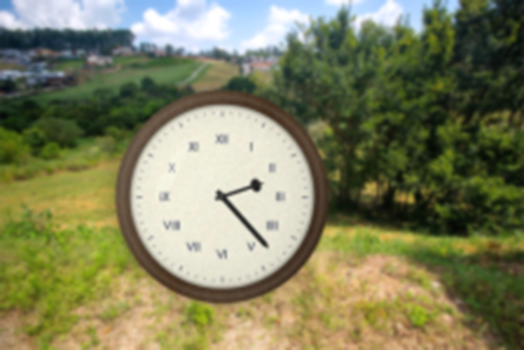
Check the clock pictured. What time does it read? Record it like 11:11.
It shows 2:23
